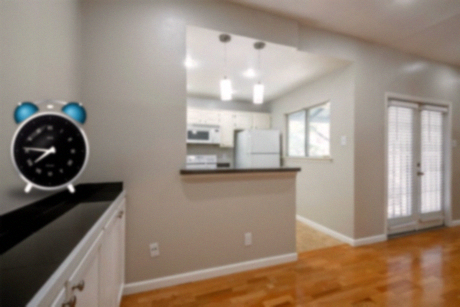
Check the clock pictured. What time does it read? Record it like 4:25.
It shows 7:46
